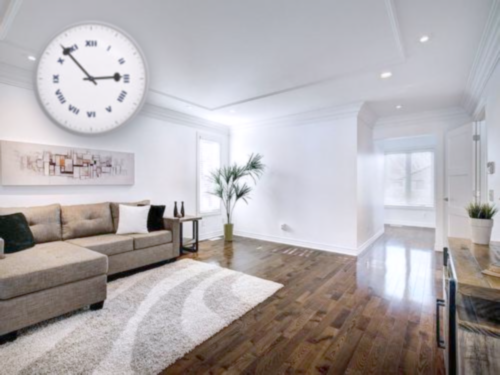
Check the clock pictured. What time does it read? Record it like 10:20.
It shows 2:53
